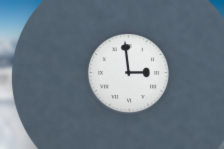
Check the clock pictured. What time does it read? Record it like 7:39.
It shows 2:59
